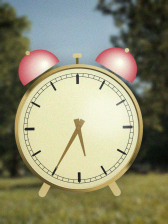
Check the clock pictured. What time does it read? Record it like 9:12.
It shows 5:35
